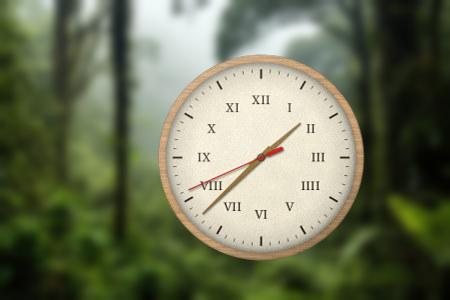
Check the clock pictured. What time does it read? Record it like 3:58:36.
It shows 1:37:41
